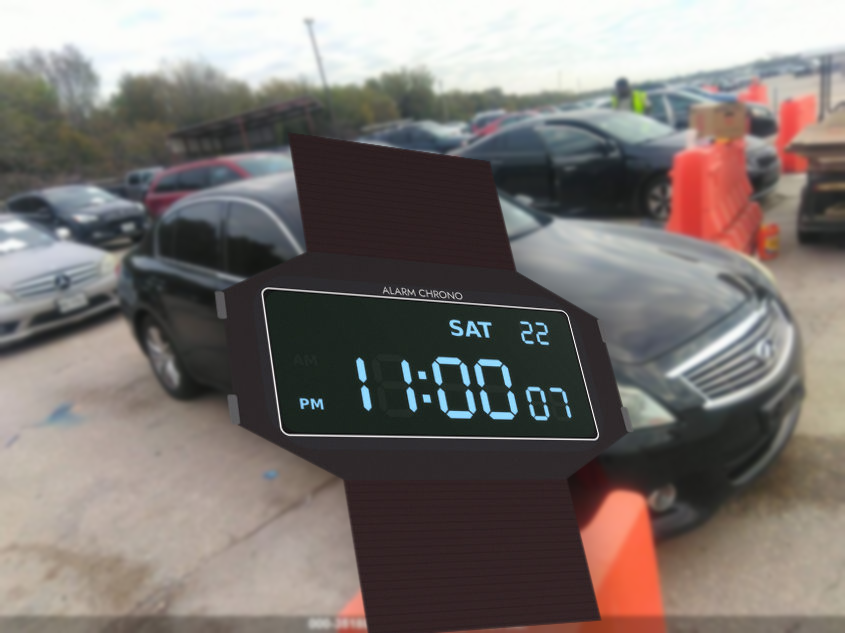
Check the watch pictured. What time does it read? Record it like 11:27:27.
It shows 11:00:07
